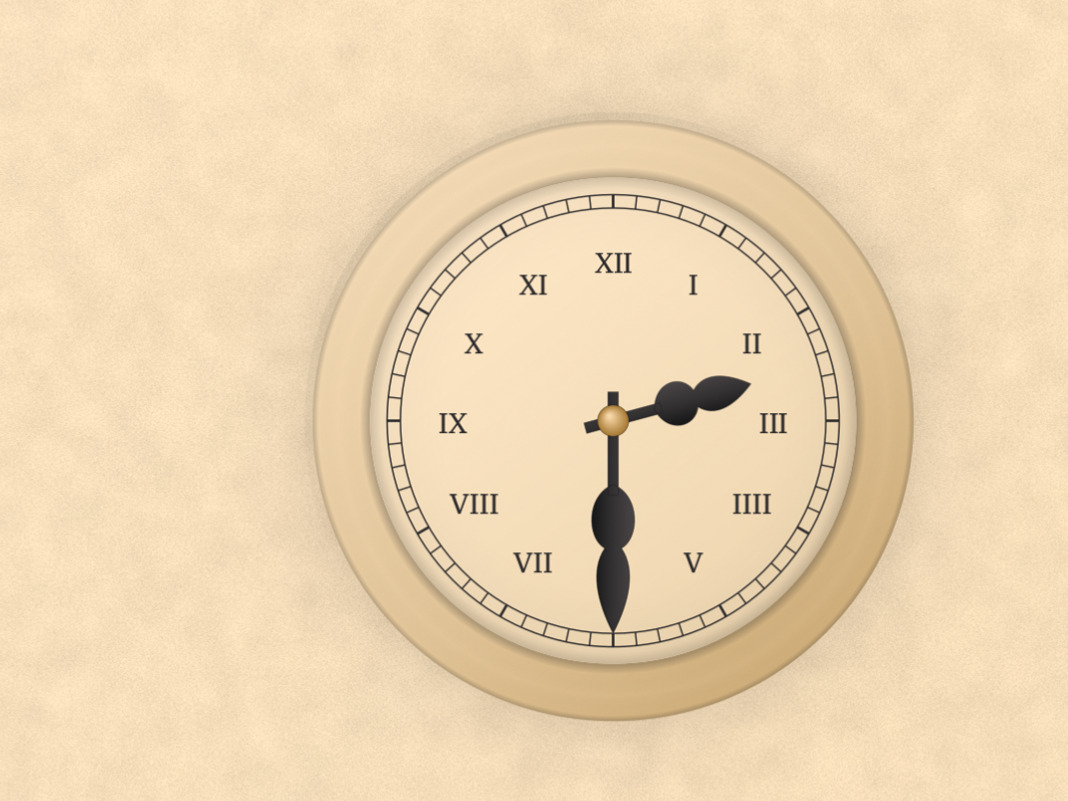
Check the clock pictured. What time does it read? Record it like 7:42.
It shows 2:30
